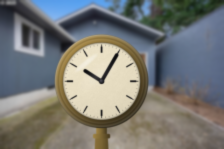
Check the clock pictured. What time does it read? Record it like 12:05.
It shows 10:05
